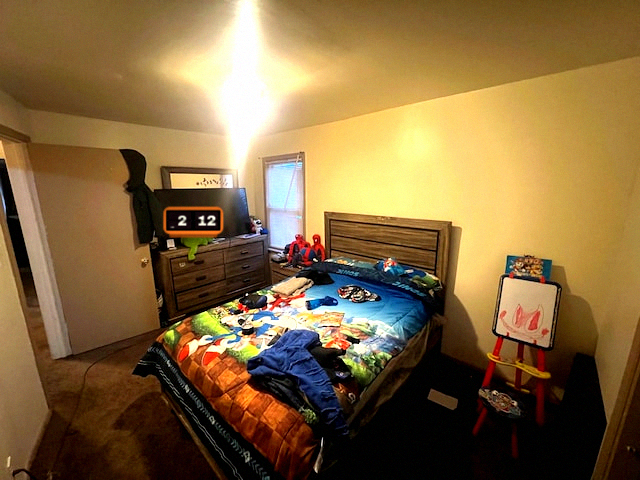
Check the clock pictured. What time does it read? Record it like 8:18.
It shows 2:12
